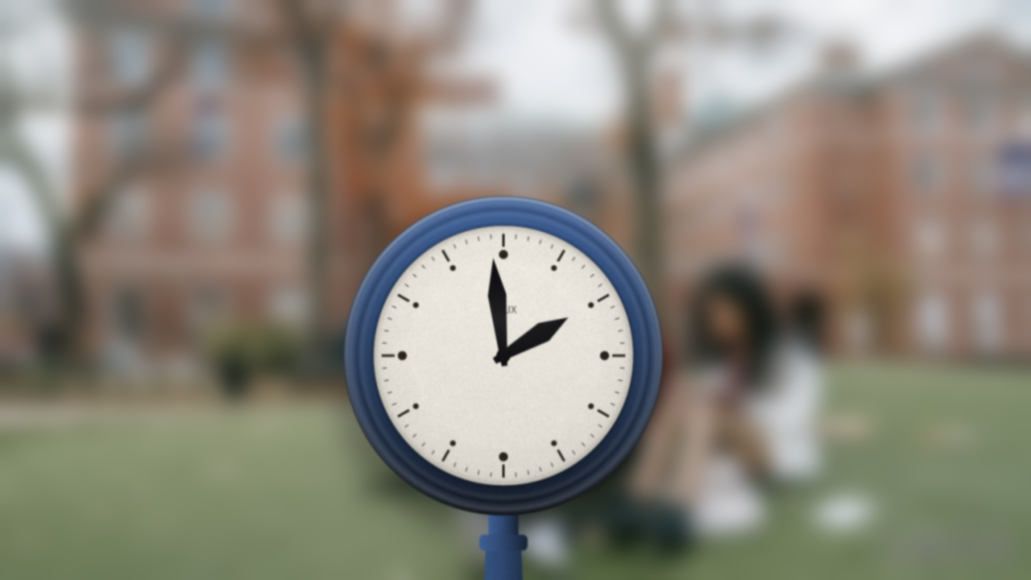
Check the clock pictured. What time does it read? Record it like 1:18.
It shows 1:59
